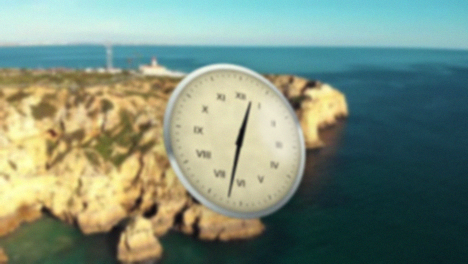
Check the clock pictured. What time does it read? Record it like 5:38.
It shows 12:32
